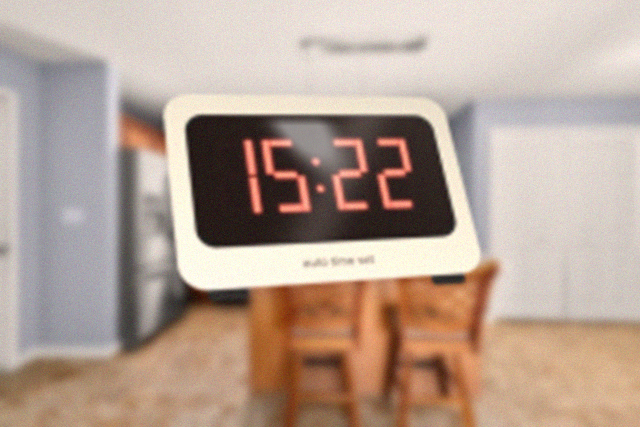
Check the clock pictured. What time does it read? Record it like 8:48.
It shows 15:22
